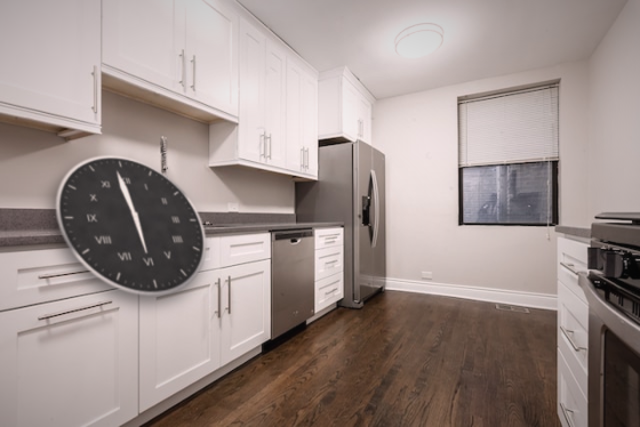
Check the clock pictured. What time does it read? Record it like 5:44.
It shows 5:59
